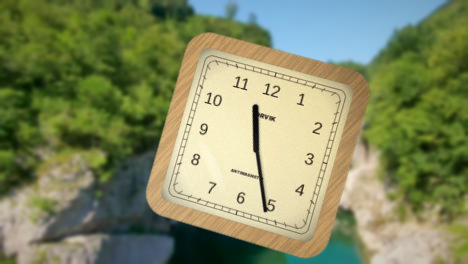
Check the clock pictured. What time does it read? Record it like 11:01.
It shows 11:26
